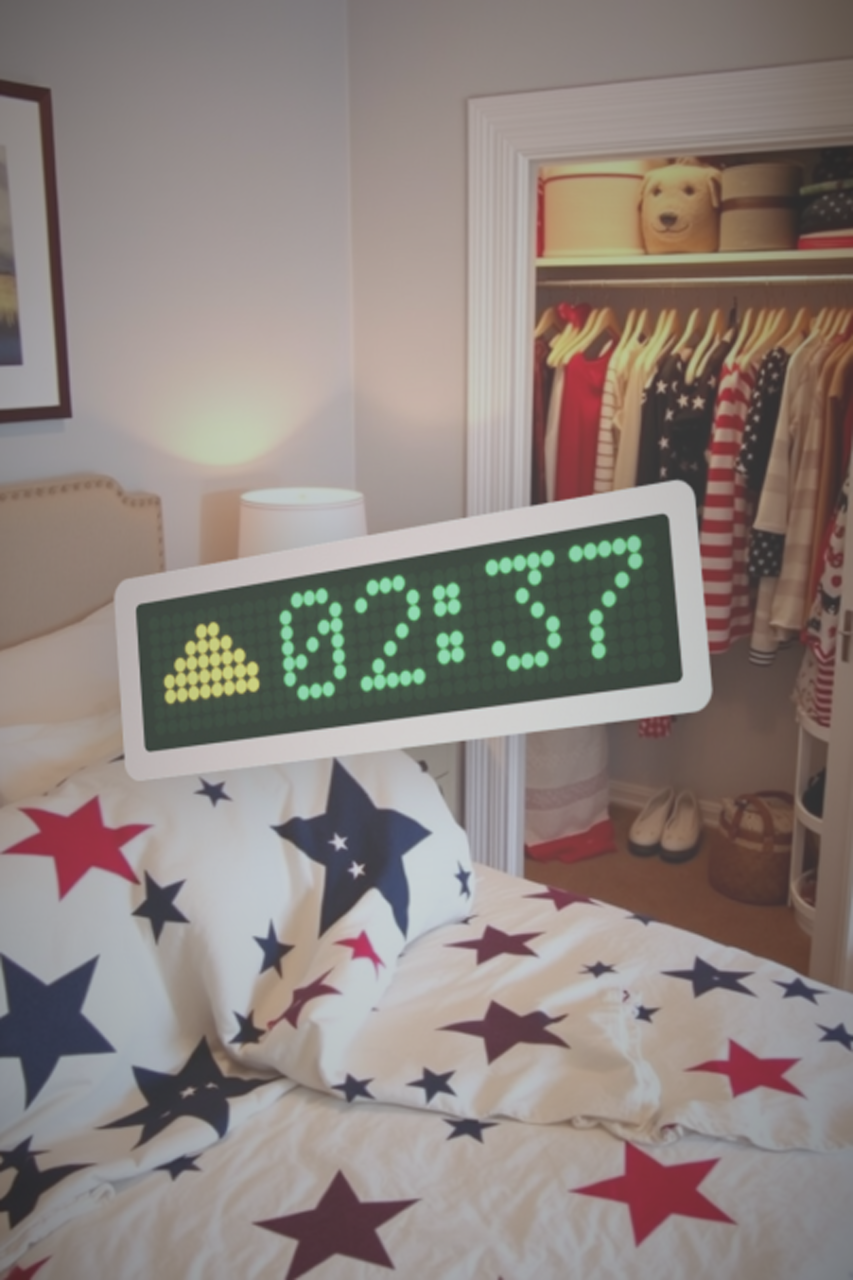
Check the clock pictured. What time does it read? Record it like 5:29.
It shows 2:37
